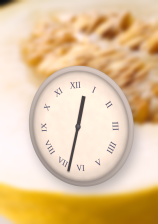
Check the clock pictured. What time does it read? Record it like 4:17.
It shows 12:33
